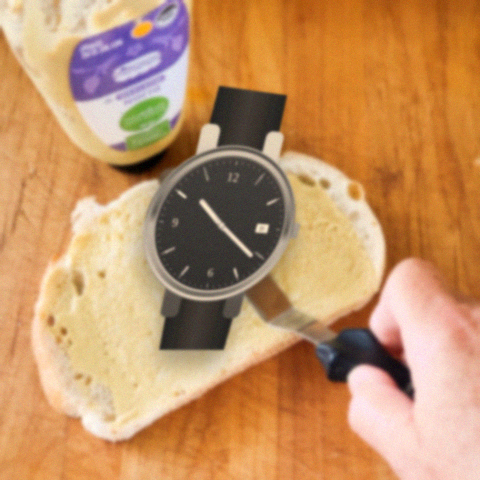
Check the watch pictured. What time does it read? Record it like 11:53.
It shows 10:21
